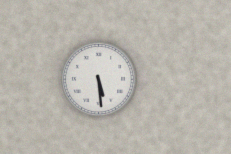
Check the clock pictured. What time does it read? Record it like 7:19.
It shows 5:29
